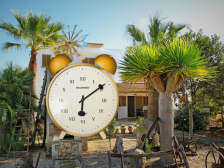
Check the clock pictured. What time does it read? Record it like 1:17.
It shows 6:09
